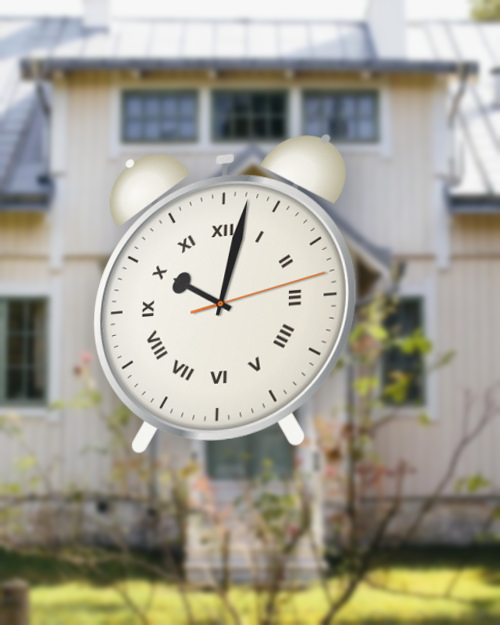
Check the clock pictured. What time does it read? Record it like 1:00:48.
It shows 10:02:13
